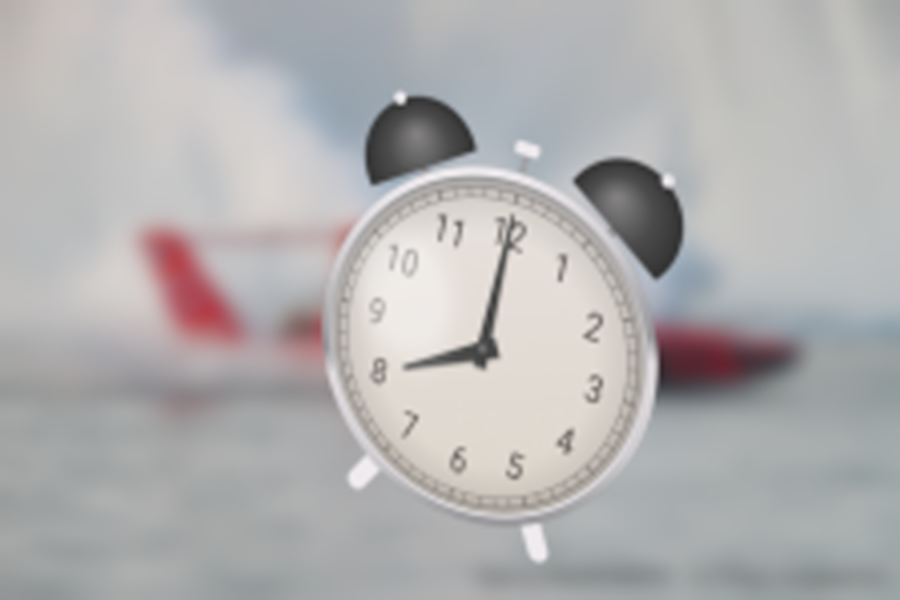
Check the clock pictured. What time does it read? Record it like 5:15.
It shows 8:00
